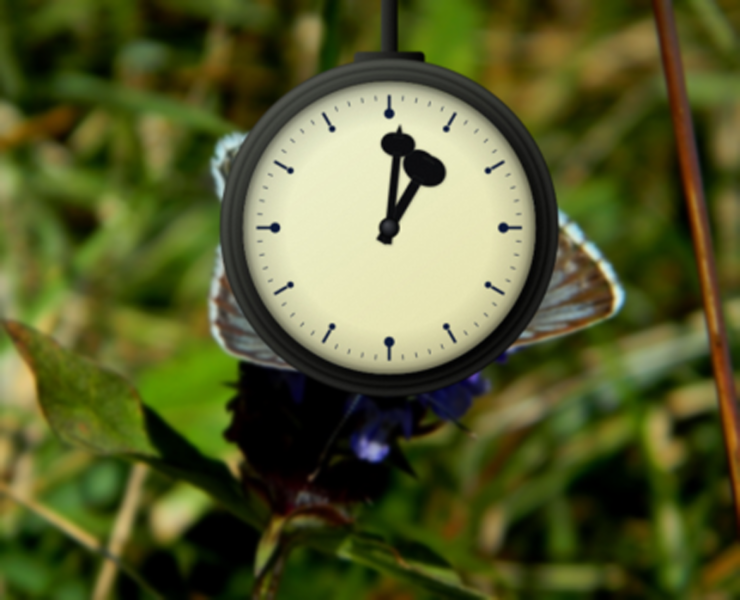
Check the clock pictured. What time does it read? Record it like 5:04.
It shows 1:01
